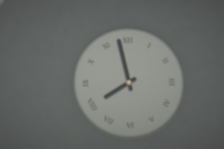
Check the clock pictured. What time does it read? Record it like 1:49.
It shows 7:58
